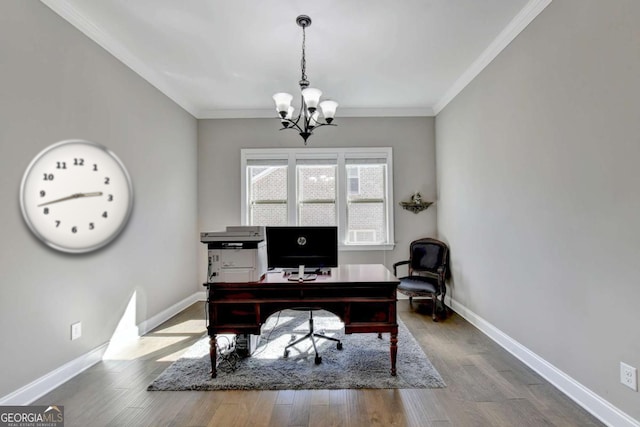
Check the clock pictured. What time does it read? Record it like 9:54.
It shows 2:42
